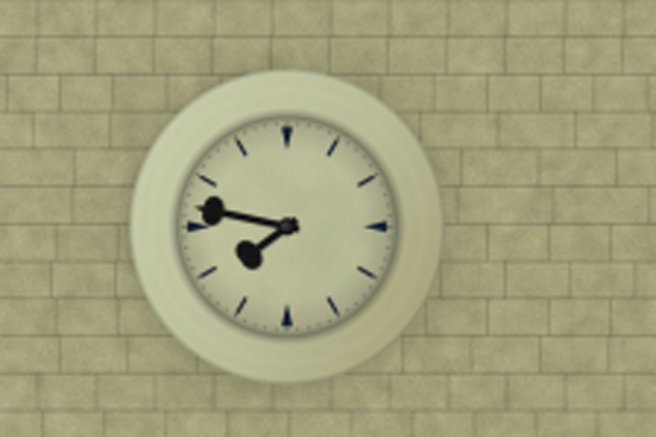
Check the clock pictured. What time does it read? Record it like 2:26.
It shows 7:47
